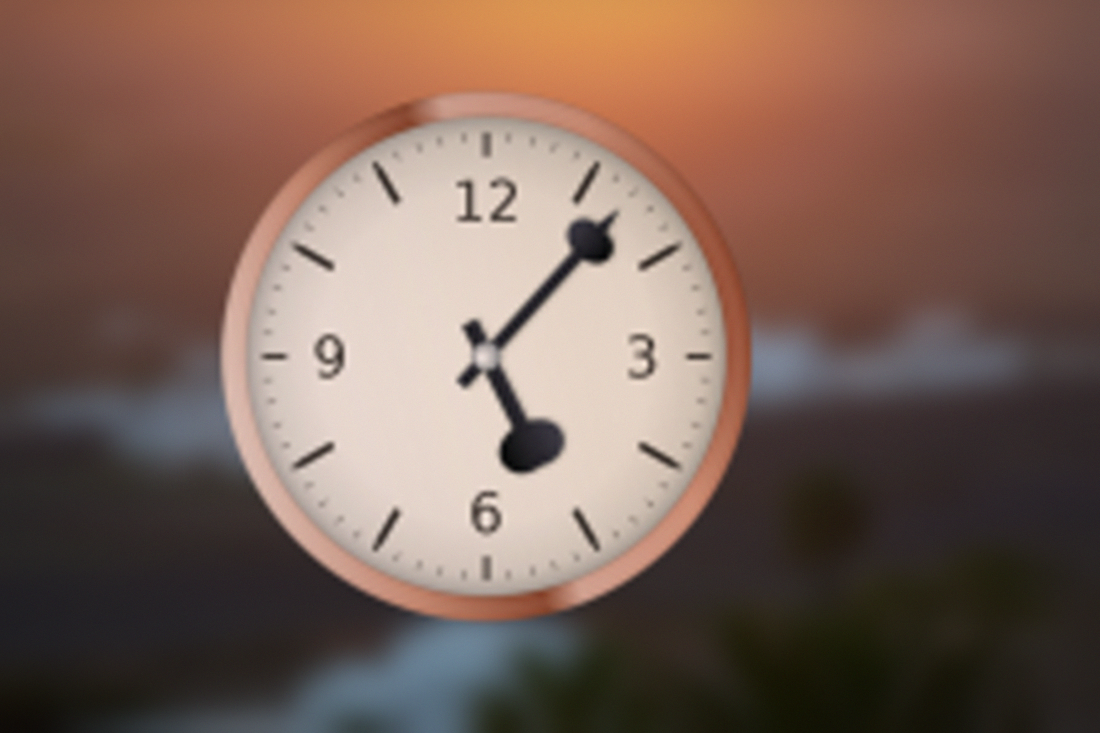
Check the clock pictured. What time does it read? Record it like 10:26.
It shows 5:07
